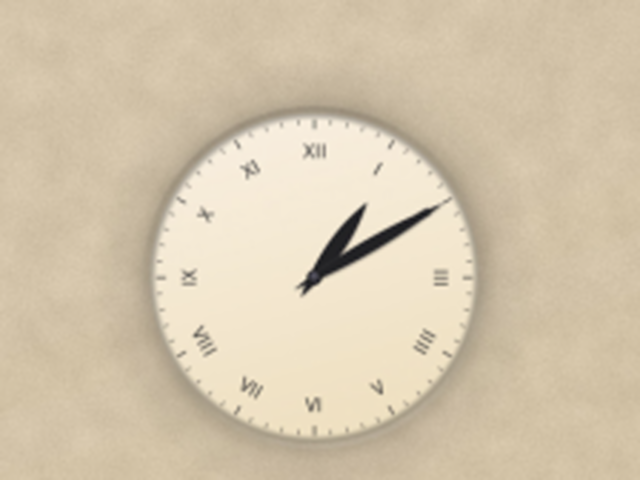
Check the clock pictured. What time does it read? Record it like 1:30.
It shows 1:10
